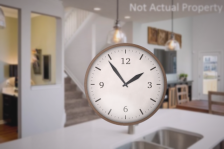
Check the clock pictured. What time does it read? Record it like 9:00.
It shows 1:54
